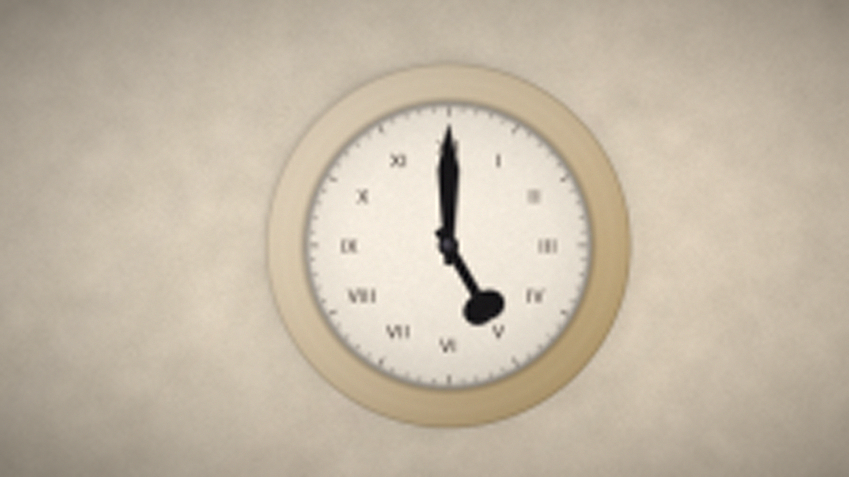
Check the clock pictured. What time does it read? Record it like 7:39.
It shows 5:00
